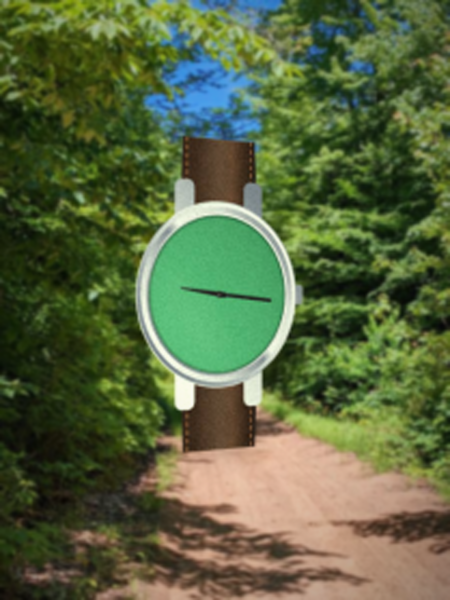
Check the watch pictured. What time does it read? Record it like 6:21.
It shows 9:16
